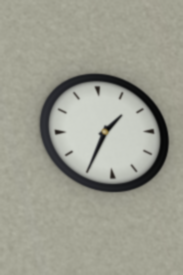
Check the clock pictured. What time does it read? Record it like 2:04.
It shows 1:35
